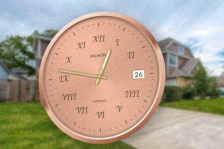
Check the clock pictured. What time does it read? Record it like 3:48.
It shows 12:47
